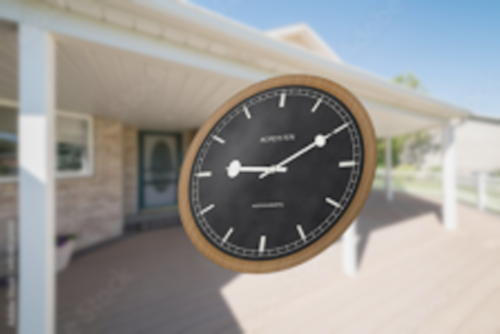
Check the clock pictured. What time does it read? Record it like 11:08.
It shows 9:10
